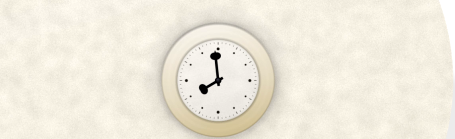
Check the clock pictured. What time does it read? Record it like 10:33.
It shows 7:59
